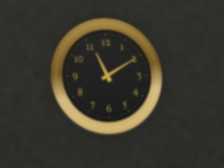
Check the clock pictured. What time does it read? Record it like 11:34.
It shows 11:10
